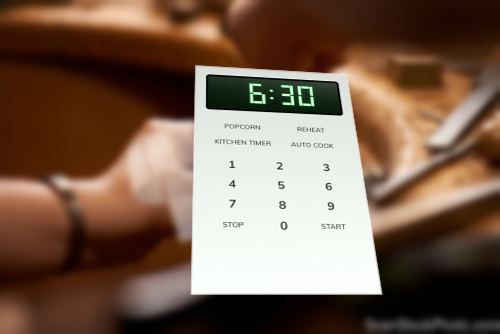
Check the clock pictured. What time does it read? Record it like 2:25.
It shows 6:30
